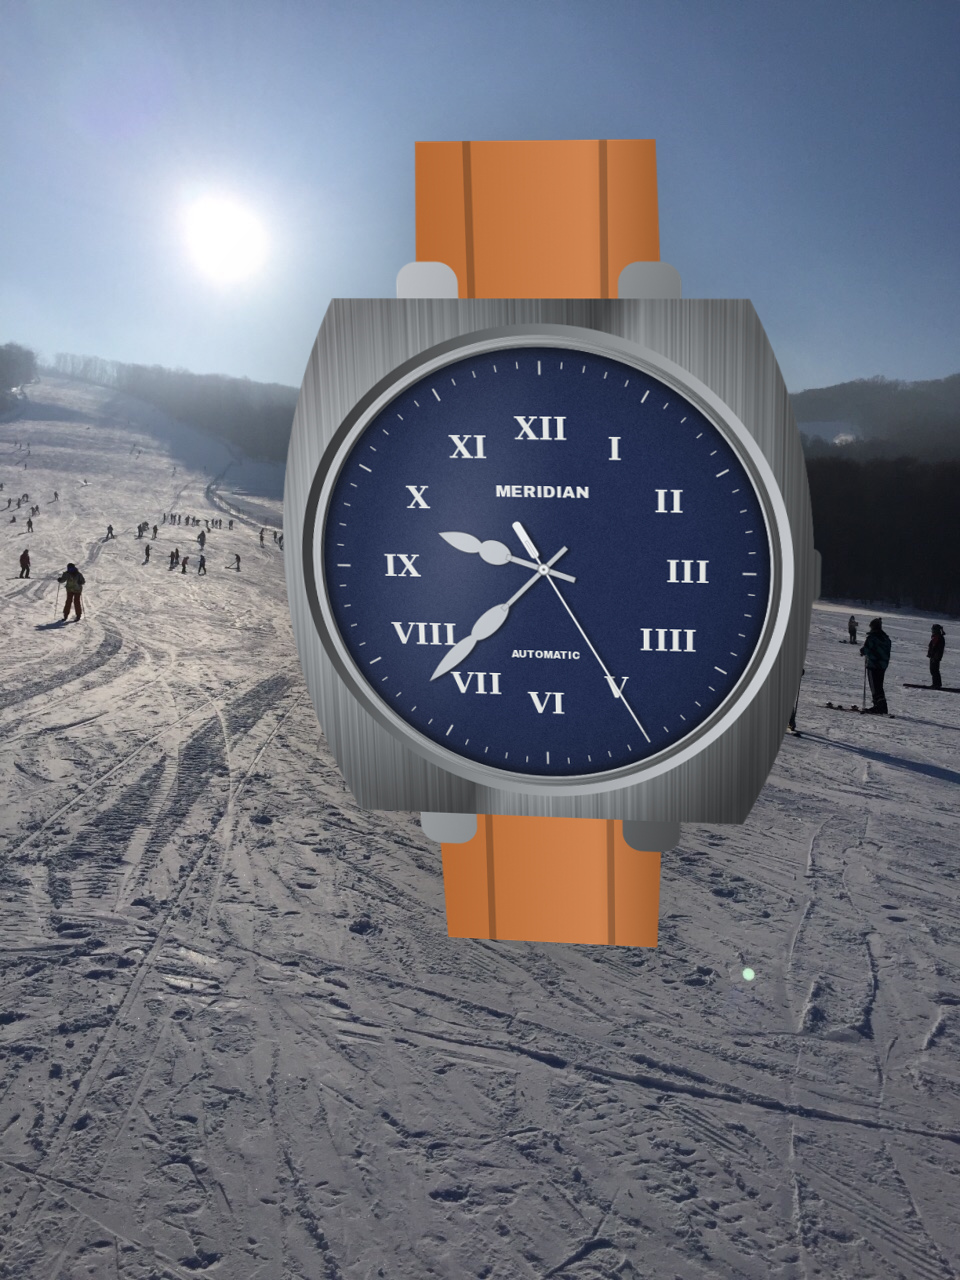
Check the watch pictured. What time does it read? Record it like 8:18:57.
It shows 9:37:25
